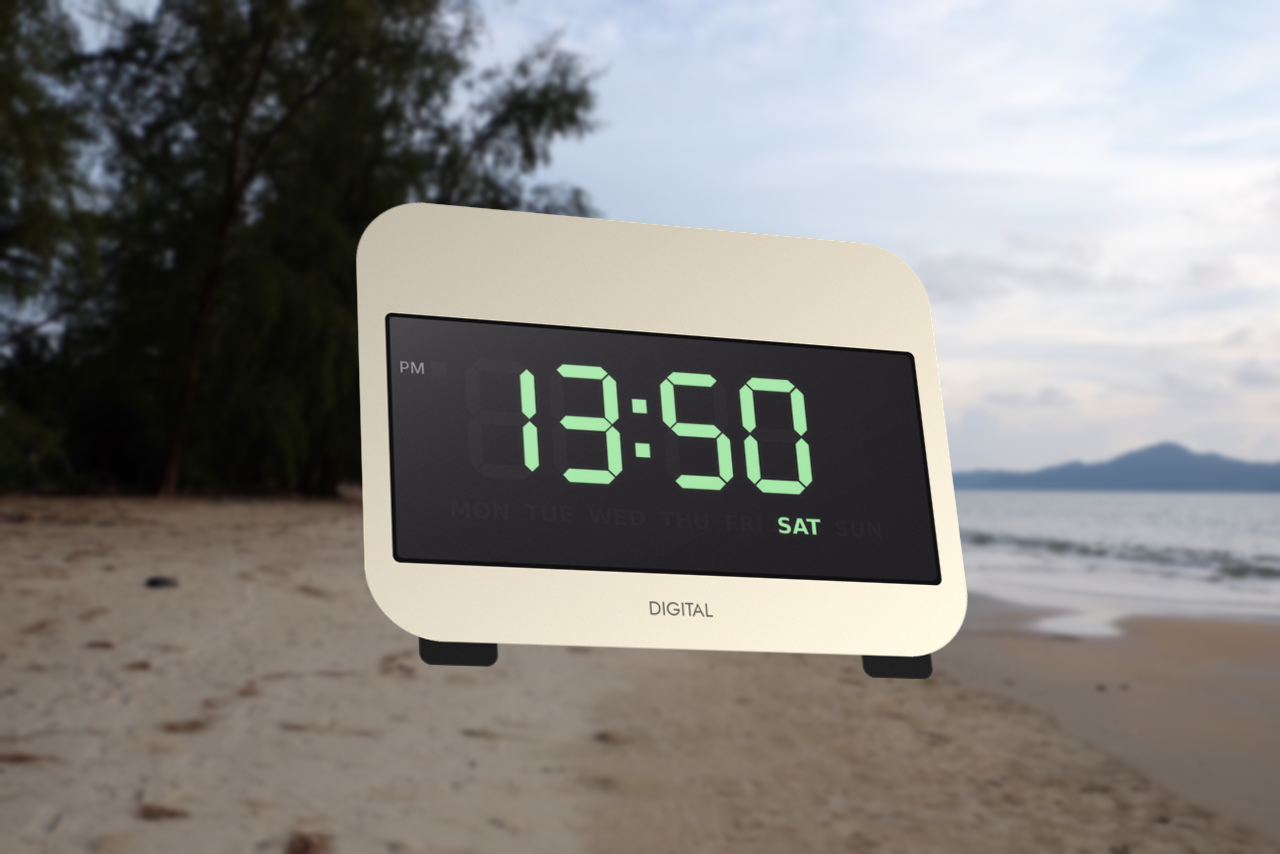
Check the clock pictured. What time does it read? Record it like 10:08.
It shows 13:50
